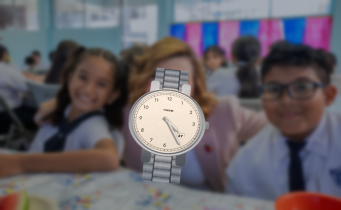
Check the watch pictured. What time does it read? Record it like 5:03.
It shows 4:25
